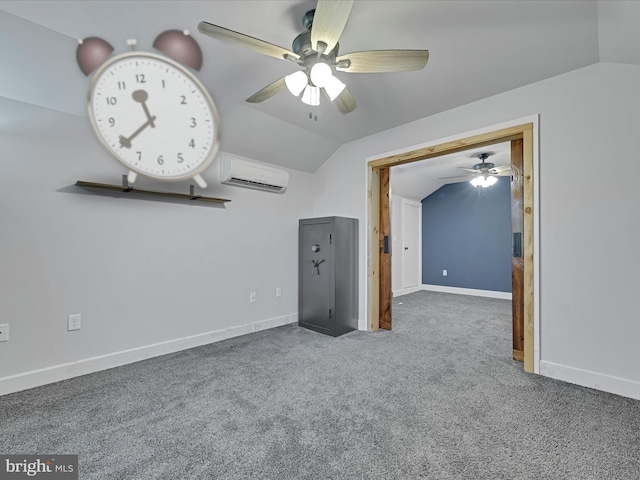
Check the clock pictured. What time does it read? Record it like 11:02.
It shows 11:39
